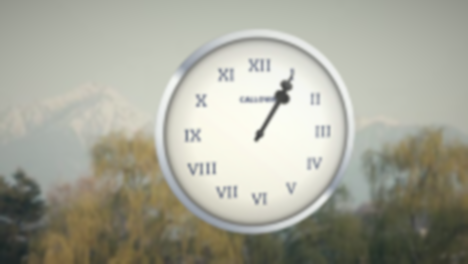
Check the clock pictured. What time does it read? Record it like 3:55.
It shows 1:05
